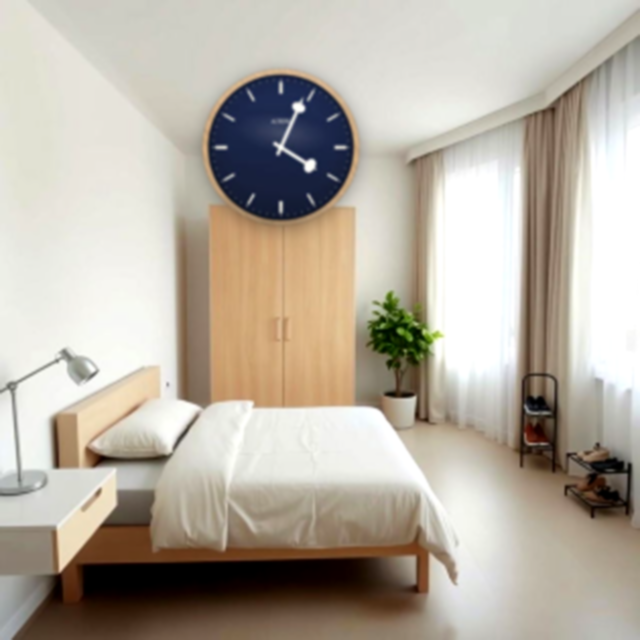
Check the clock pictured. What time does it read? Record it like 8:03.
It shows 4:04
